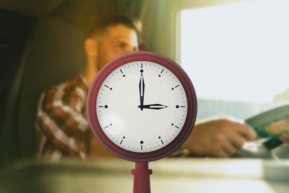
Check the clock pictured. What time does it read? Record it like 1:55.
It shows 3:00
